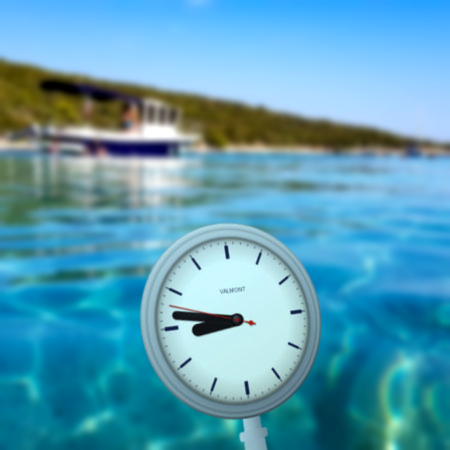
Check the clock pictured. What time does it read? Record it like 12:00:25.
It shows 8:46:48
